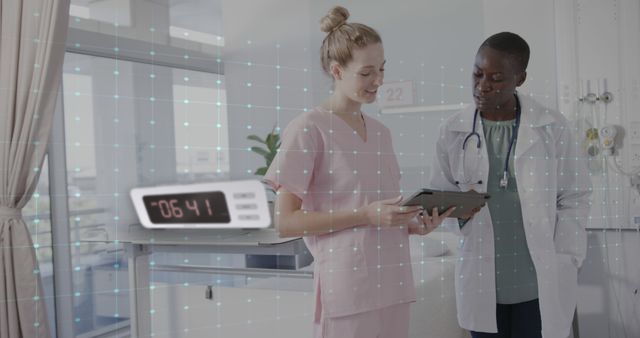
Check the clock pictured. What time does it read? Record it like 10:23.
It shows 6:41
